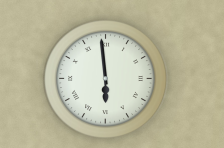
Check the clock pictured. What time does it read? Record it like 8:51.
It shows 5:59
